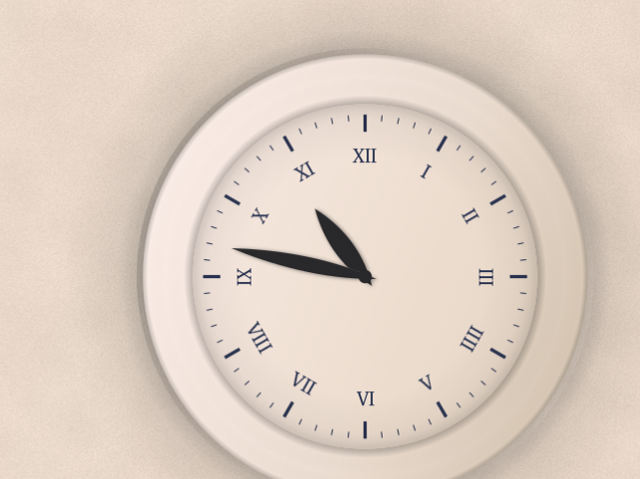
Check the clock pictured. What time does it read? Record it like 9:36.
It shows 10:47
